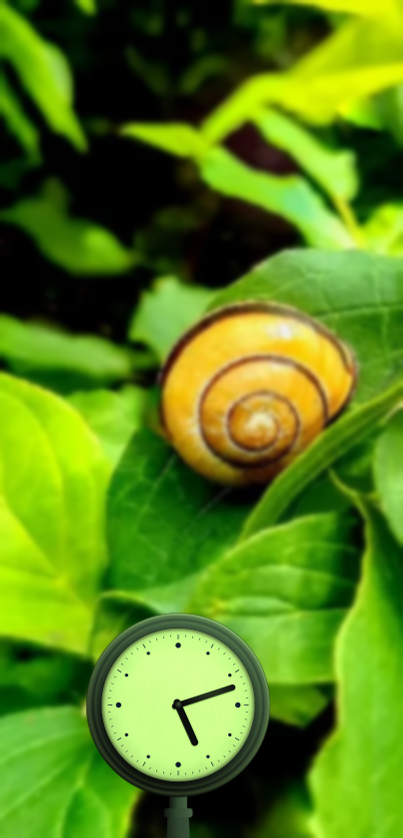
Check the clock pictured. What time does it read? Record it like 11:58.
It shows 5:12
